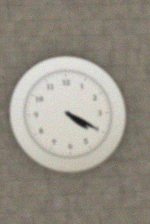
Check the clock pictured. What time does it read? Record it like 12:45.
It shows 4:20
